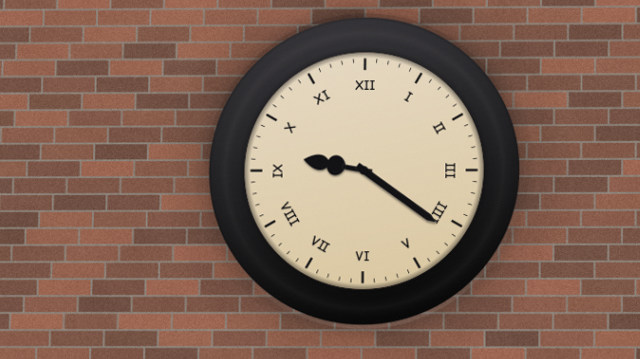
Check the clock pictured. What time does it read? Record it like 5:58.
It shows 9:21
